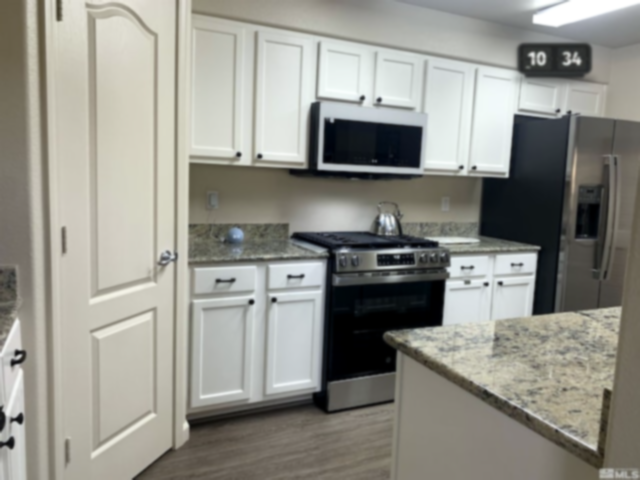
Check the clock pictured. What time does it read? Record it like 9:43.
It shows 10:34
